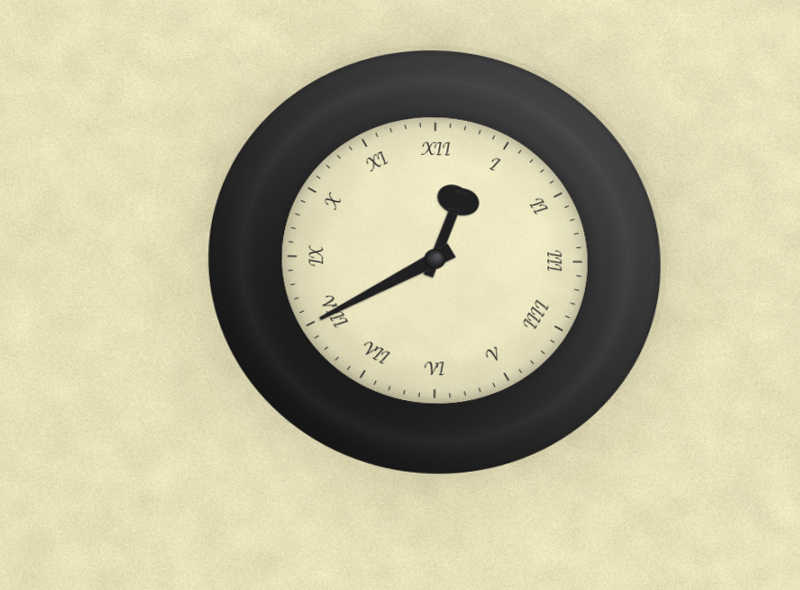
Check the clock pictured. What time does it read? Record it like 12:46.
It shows 12:40
